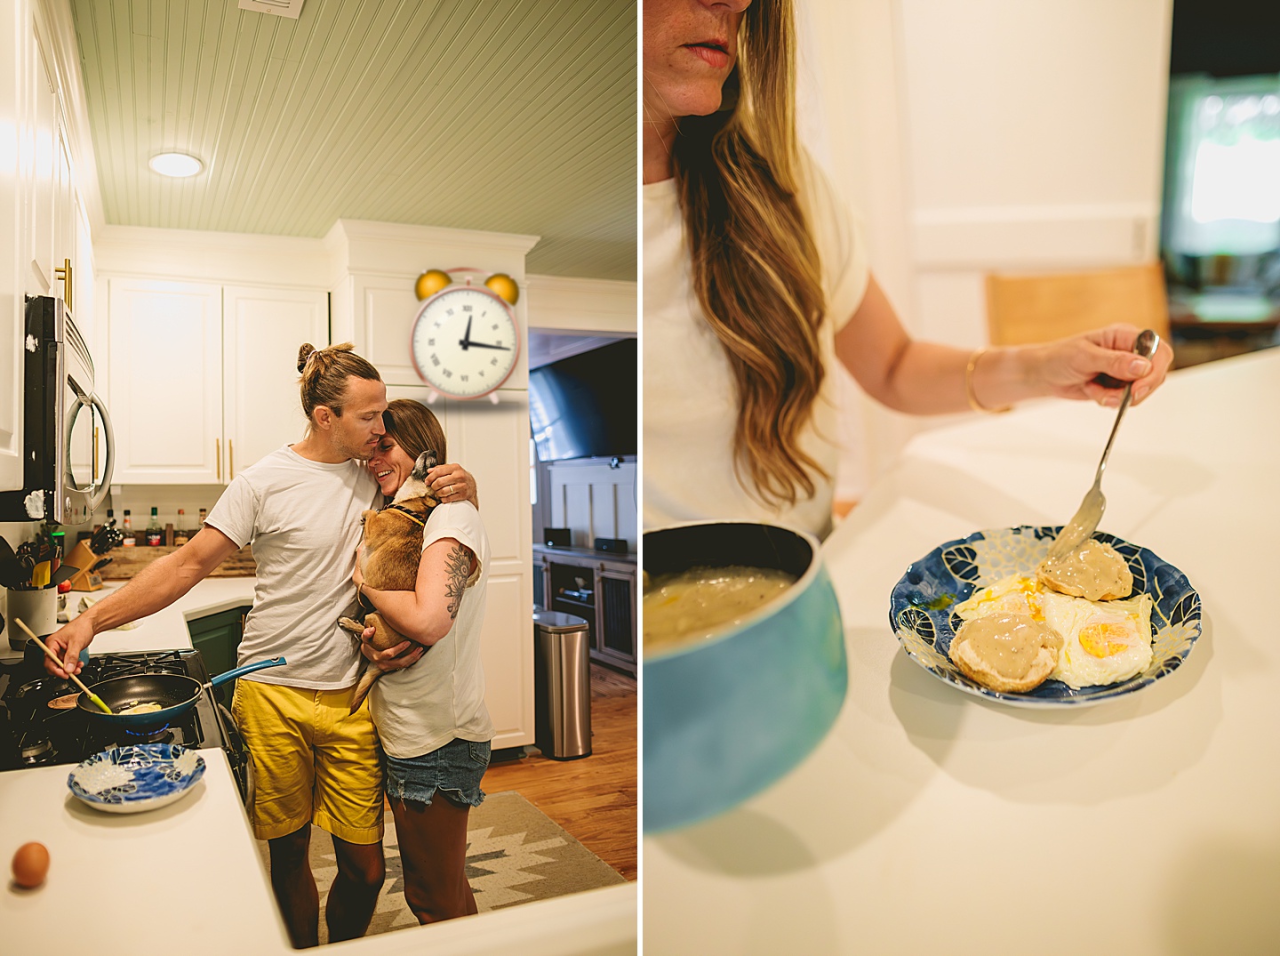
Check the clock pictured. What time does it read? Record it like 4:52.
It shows 12:16
